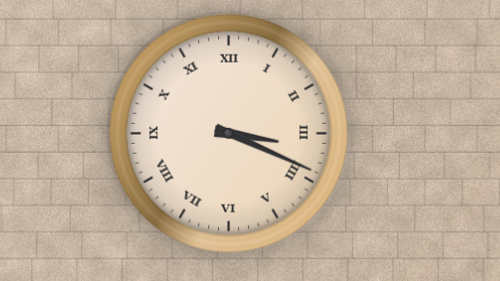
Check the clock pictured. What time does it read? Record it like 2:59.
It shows 3:19
